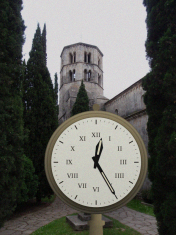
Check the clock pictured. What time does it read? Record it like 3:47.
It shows 12:25
